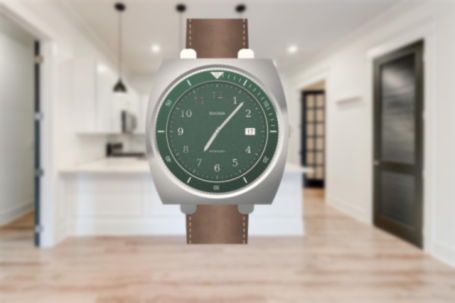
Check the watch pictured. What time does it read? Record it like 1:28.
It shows 7:07
